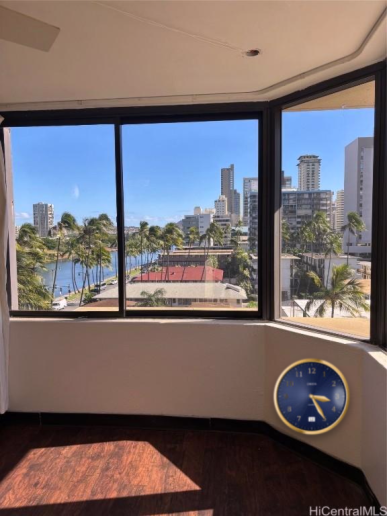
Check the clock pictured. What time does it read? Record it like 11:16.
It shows 3:25
